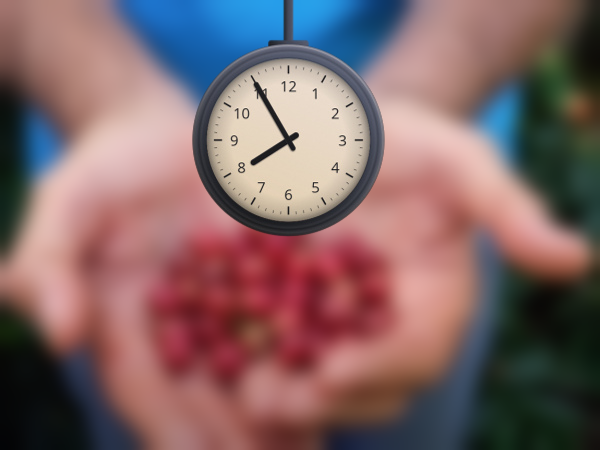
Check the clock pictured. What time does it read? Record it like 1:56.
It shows 7:55
